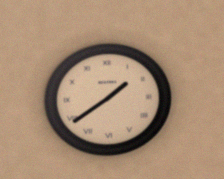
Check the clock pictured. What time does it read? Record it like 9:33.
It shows 1:39
